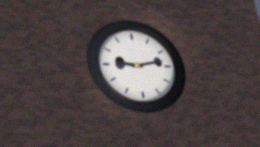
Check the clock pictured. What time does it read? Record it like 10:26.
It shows 9:13
